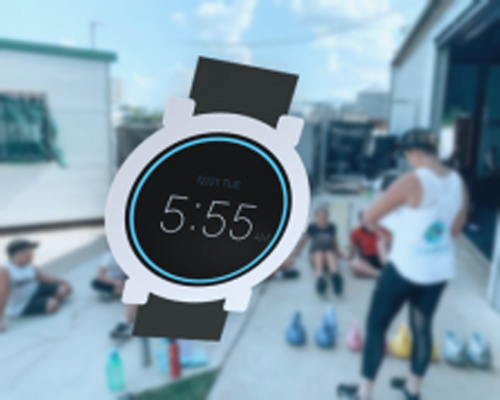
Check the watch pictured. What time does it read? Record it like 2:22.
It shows 5:55
